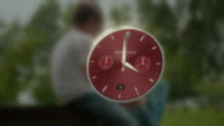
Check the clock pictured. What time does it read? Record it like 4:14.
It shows 3:59
